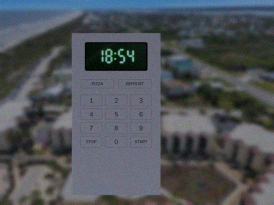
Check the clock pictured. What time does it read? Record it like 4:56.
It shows 18:54
